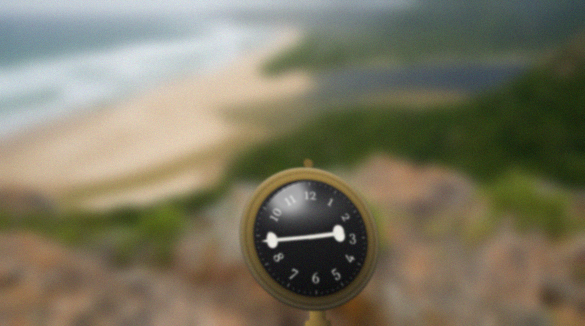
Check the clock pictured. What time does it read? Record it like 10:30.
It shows 2:44
